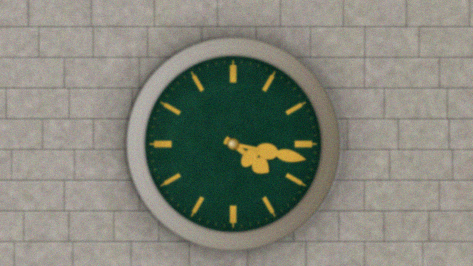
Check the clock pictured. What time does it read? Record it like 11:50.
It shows 4:17
